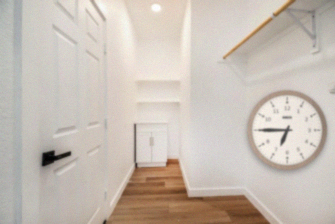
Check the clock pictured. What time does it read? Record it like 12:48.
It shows 6:45
